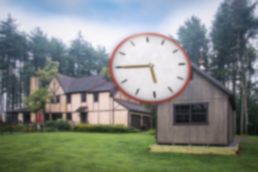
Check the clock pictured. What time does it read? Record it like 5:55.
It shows 5:45
